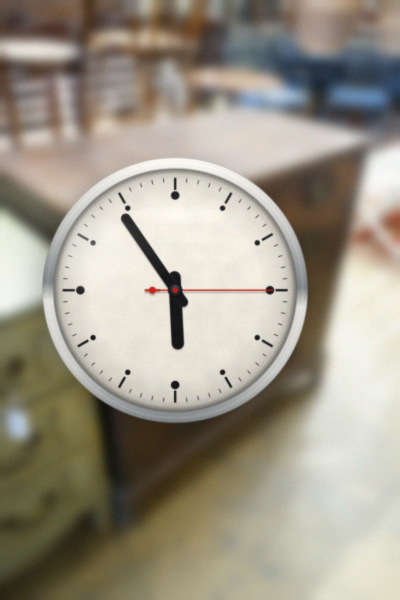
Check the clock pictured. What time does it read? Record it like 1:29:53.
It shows 5:54:15
